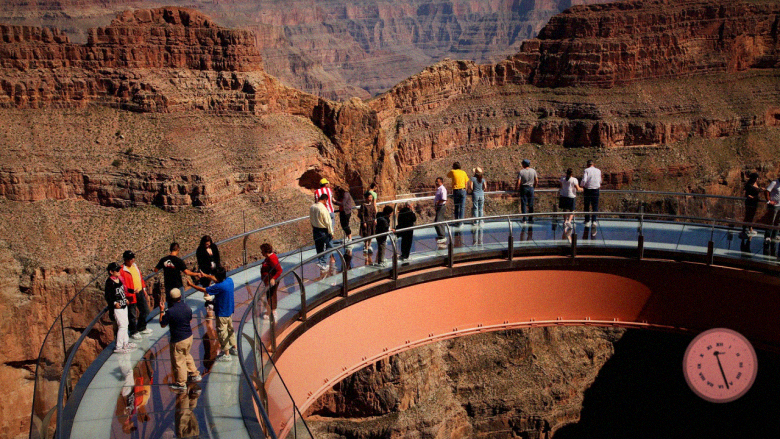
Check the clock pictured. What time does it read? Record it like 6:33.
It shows 11:27
